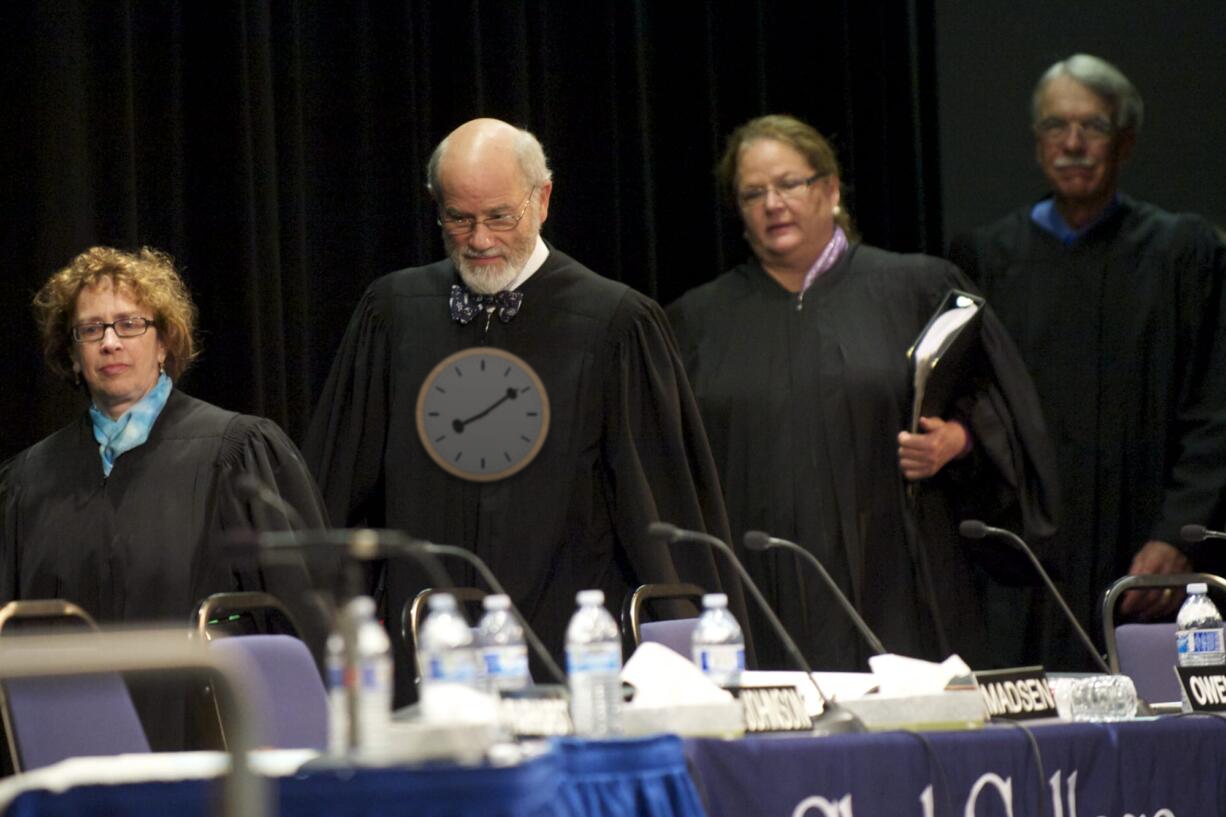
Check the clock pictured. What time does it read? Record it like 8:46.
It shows 8:09
